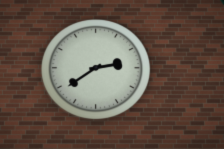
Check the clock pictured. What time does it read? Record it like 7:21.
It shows 2:39
